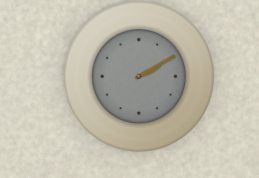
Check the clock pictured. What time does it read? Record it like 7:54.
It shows 2:10
